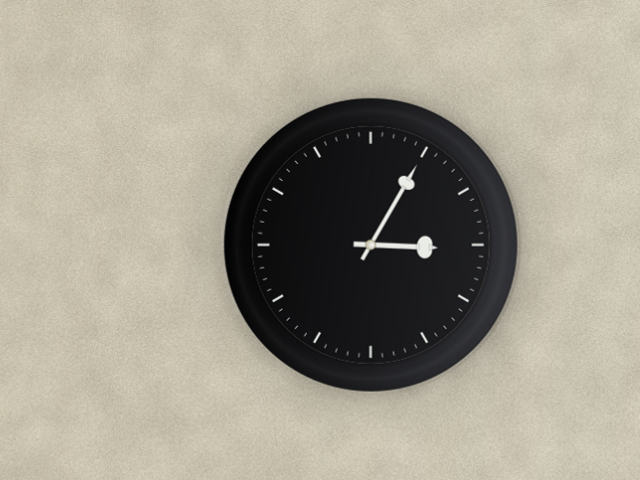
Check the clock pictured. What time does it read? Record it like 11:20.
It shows 3:05
